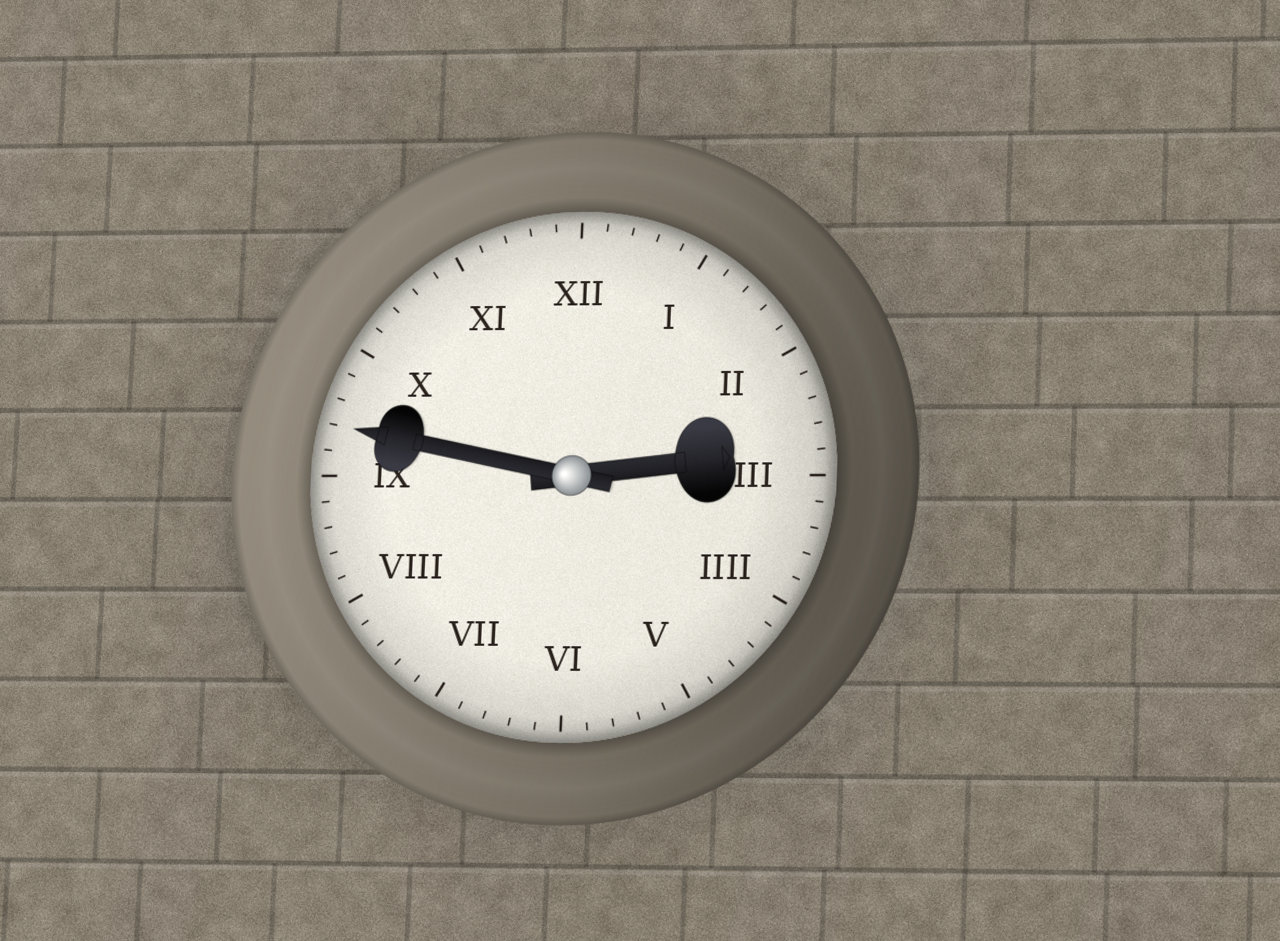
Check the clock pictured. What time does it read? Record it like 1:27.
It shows 2:47
